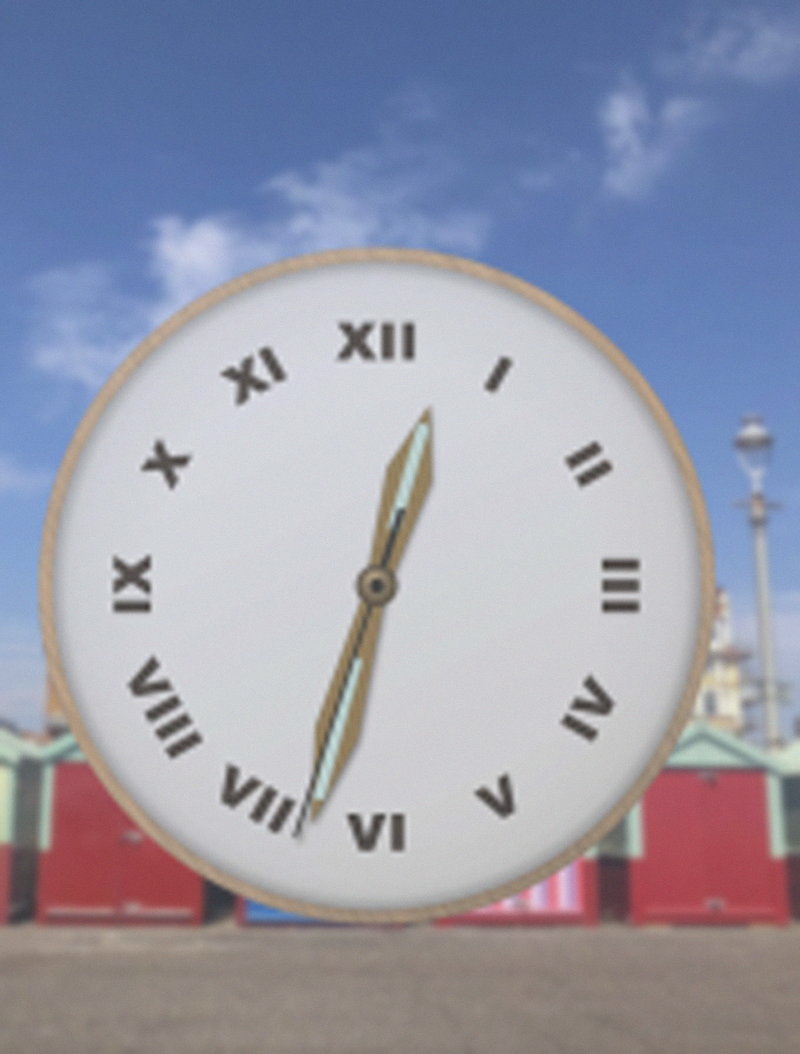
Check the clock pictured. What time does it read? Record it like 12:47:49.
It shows 12:32:33
